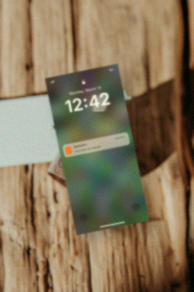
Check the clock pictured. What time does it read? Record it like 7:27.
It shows 12:42
